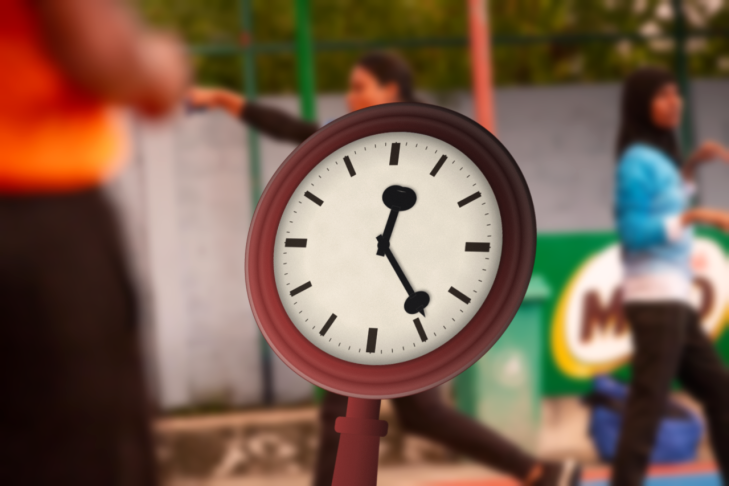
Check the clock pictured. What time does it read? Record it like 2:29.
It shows 12:24
